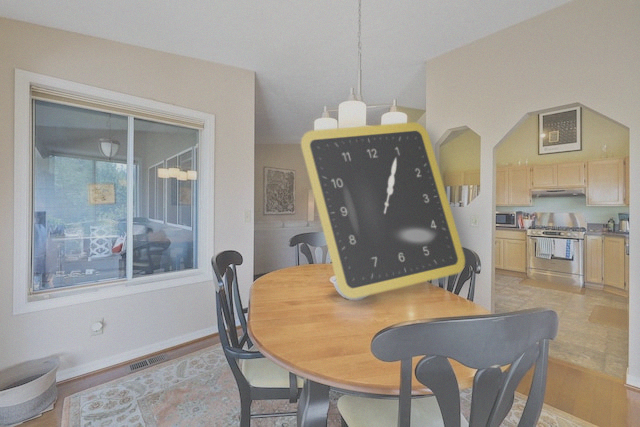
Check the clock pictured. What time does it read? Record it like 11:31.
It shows 1:05
